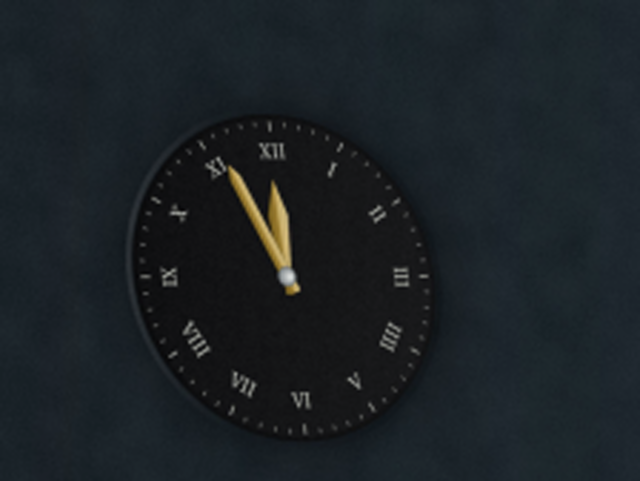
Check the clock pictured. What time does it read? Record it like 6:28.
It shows 11:56
